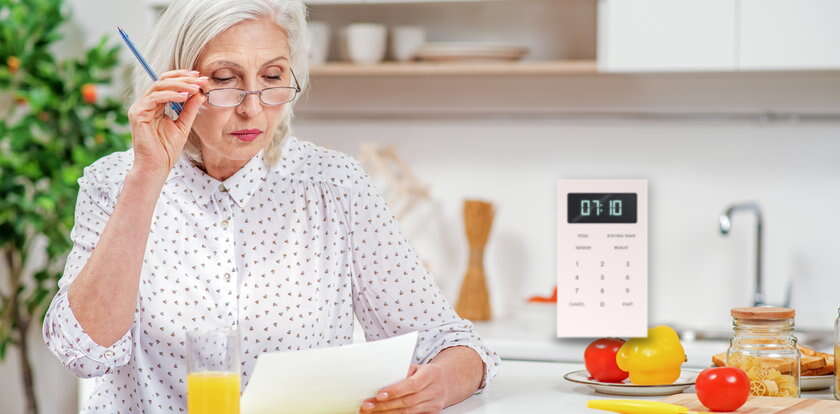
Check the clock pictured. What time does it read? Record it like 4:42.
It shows 7:10
